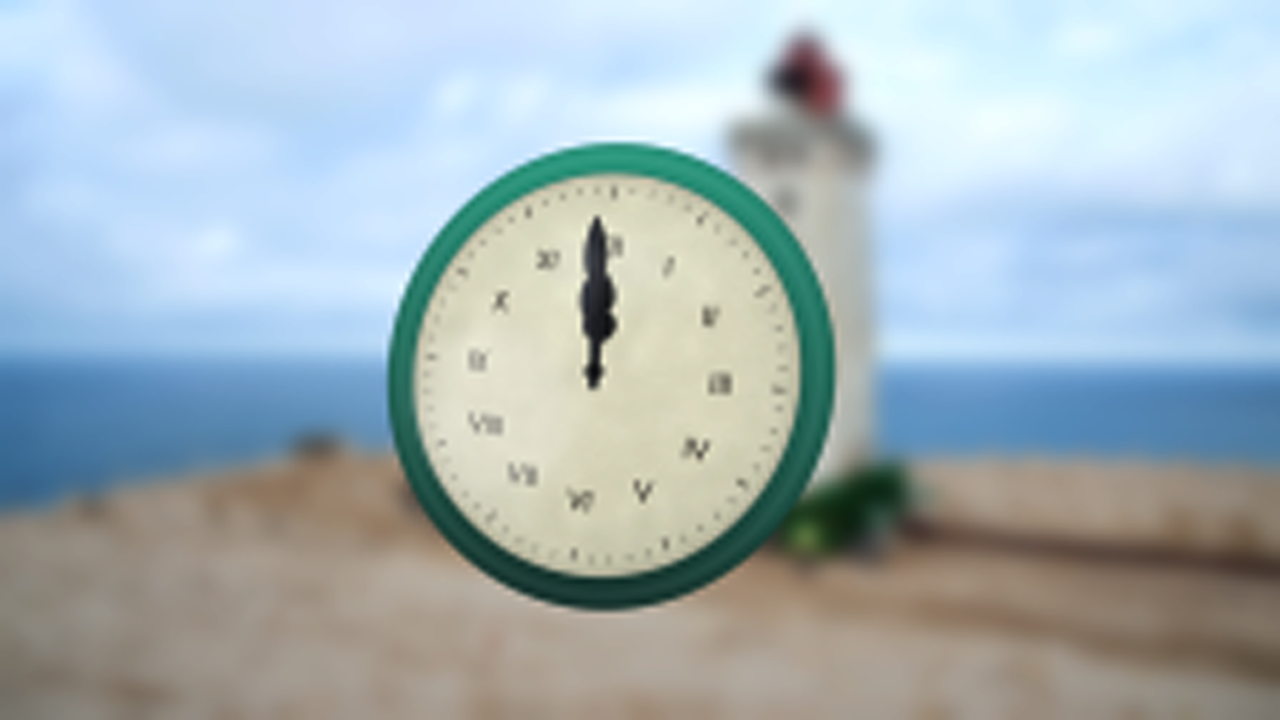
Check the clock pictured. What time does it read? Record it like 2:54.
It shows 11:59
